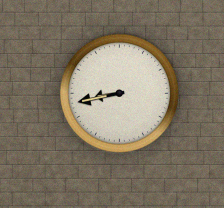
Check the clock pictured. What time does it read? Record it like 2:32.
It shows 8:43
